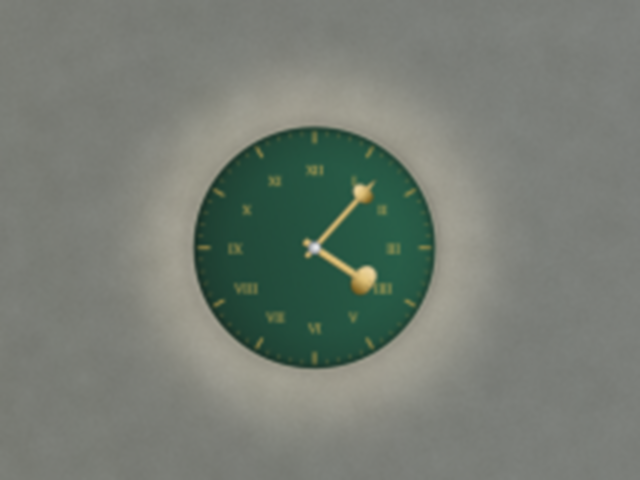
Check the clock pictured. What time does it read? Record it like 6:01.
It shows 4:07
